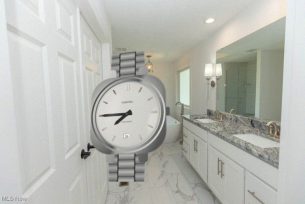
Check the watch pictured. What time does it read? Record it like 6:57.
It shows 7:45
